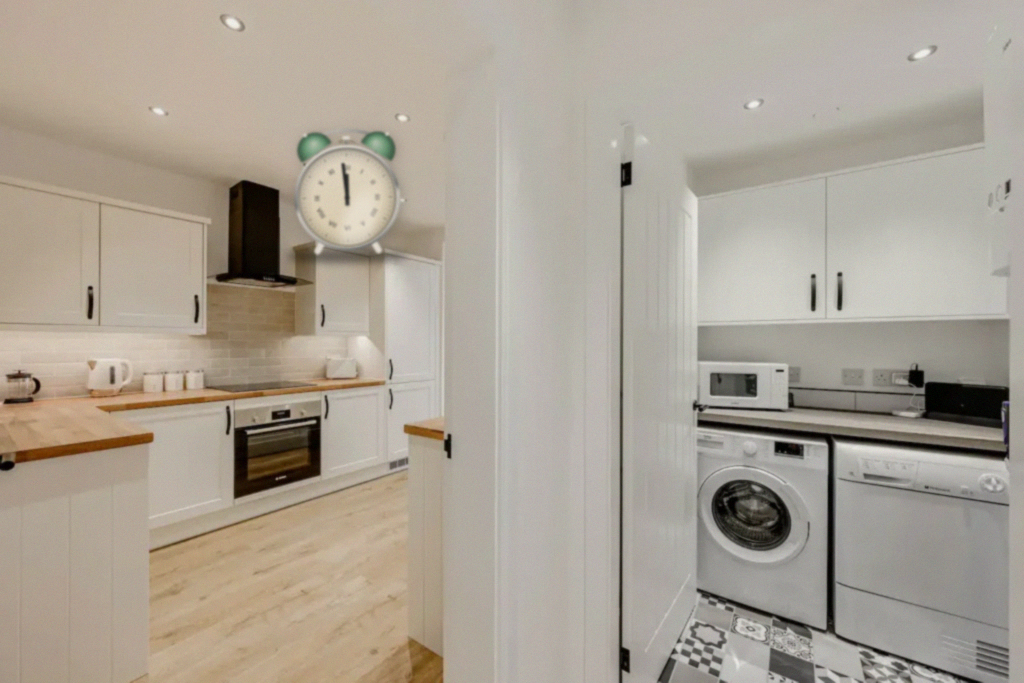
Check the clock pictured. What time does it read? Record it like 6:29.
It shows 11:59
